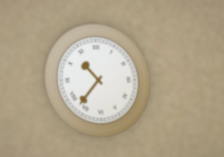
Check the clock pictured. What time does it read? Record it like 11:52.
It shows 10:37
